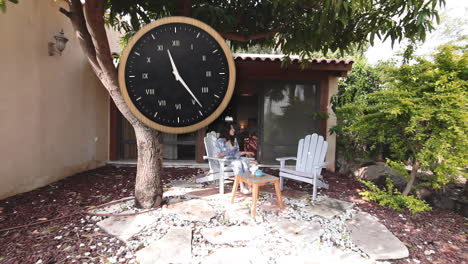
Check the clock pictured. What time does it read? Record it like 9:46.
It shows 11:24
